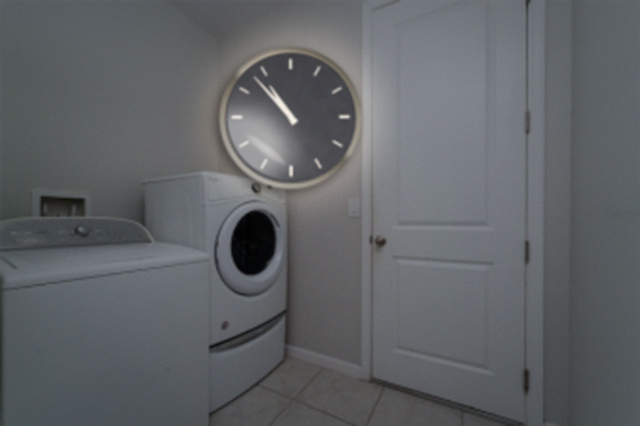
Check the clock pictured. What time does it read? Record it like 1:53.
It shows 10:53
